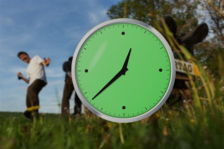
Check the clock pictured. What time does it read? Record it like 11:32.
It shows 12:38
